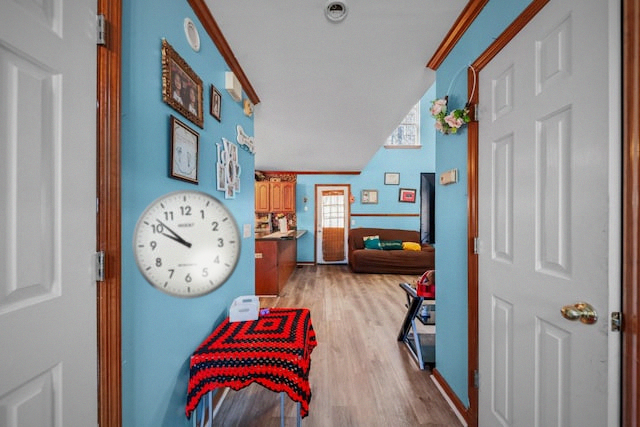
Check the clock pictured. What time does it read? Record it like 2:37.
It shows 9:52
